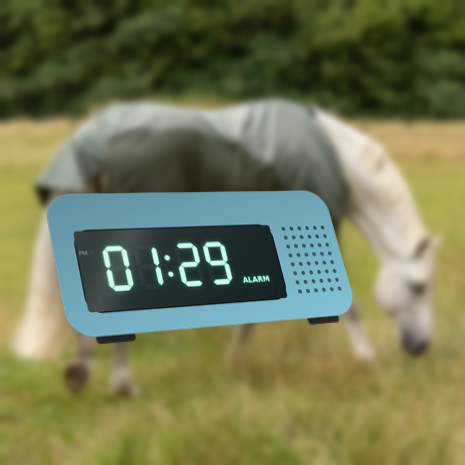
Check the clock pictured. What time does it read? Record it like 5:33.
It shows 1:29
